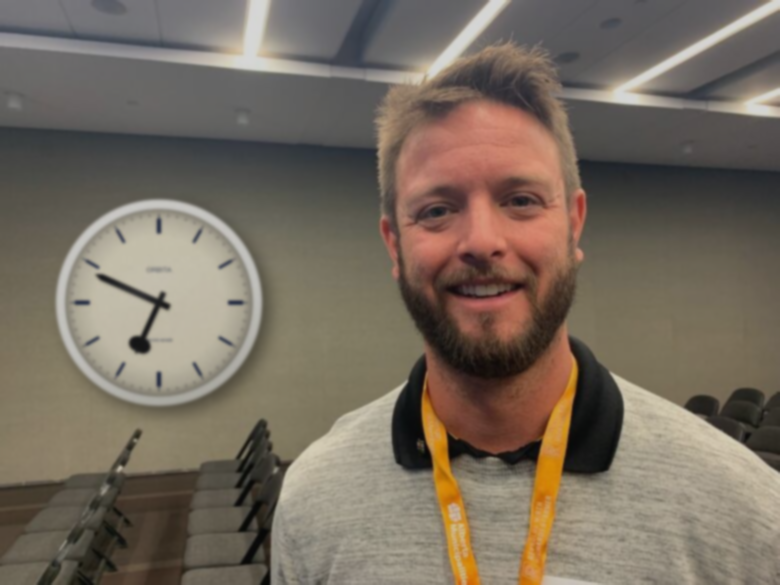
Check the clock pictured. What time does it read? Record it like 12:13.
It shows 6:49
